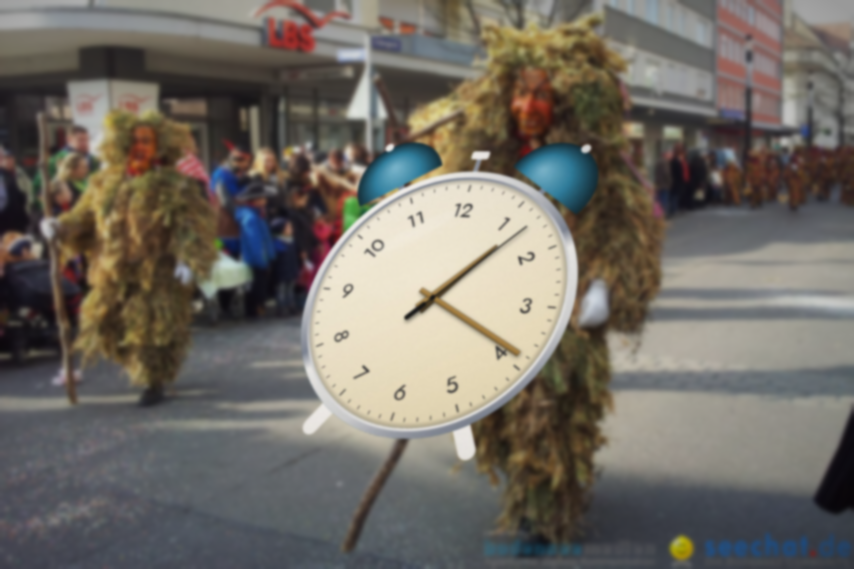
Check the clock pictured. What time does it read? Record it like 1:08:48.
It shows 1:19:07
